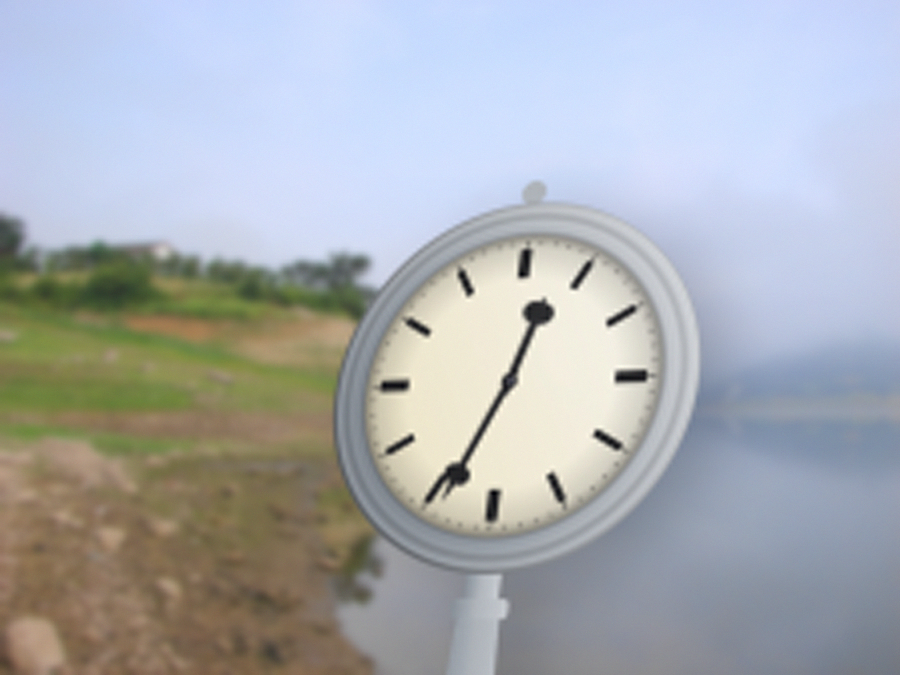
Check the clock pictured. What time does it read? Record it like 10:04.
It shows 12:34
